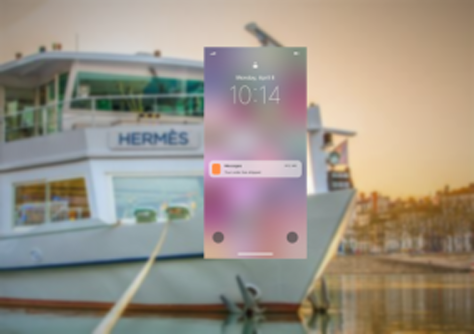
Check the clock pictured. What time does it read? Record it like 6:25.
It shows 10:14
